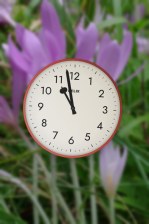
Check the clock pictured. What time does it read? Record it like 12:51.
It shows 10:58
